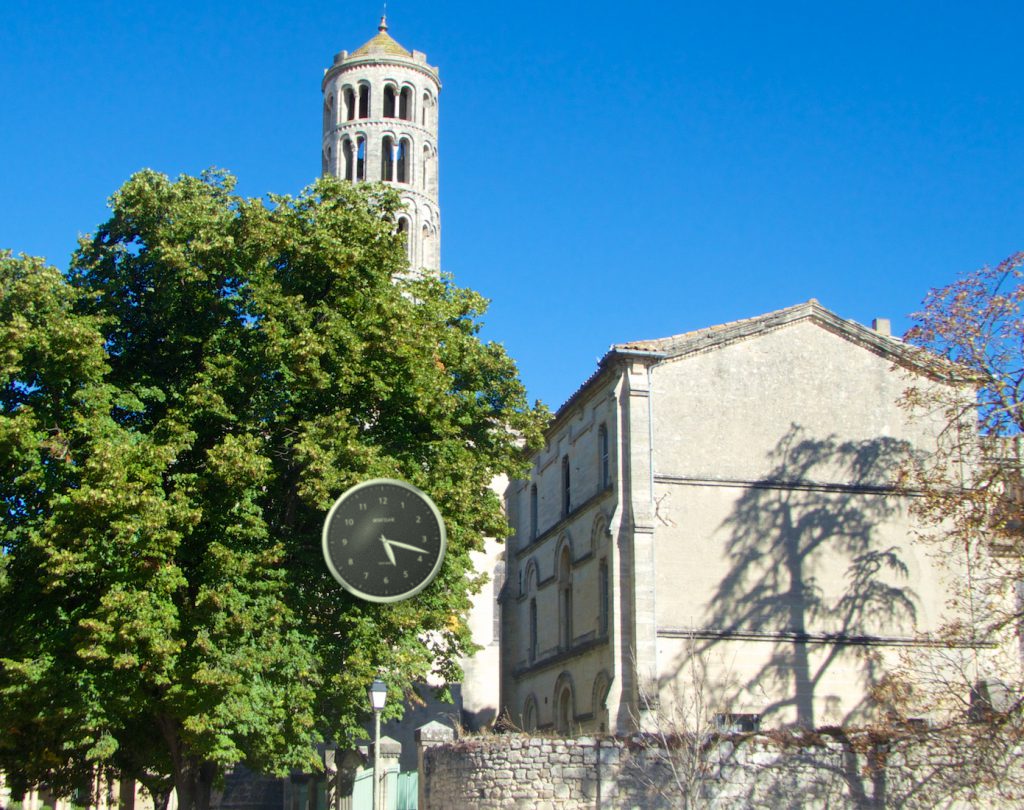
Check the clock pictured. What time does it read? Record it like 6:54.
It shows 5:18
